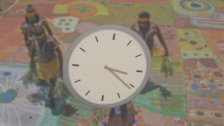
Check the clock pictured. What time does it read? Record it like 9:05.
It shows 3:21
